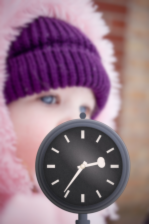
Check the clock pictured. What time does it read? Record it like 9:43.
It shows 2:36
